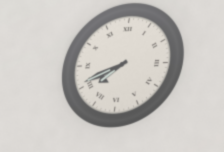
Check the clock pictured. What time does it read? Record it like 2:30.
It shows 7:41
